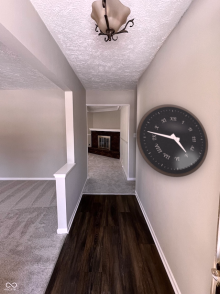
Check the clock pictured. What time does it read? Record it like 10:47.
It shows 4:47
